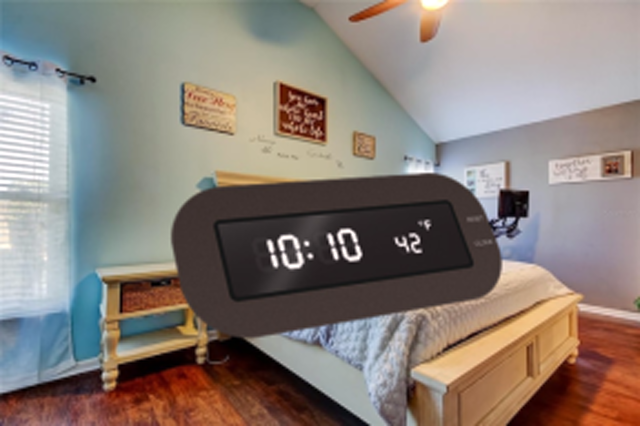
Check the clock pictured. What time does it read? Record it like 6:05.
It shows 10:10
